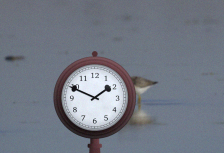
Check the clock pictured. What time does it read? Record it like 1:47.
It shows 1:49
